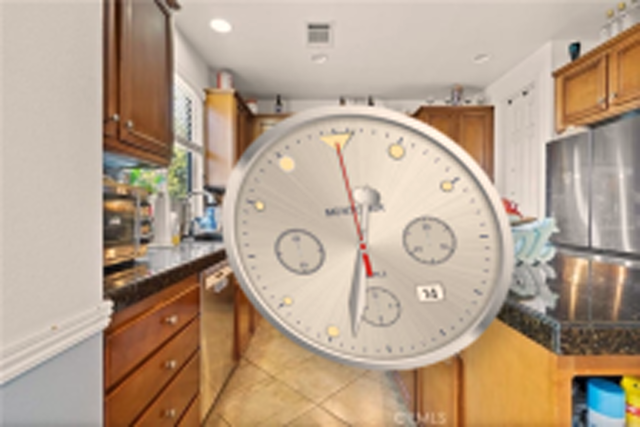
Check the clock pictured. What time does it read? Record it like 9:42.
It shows 12:33
